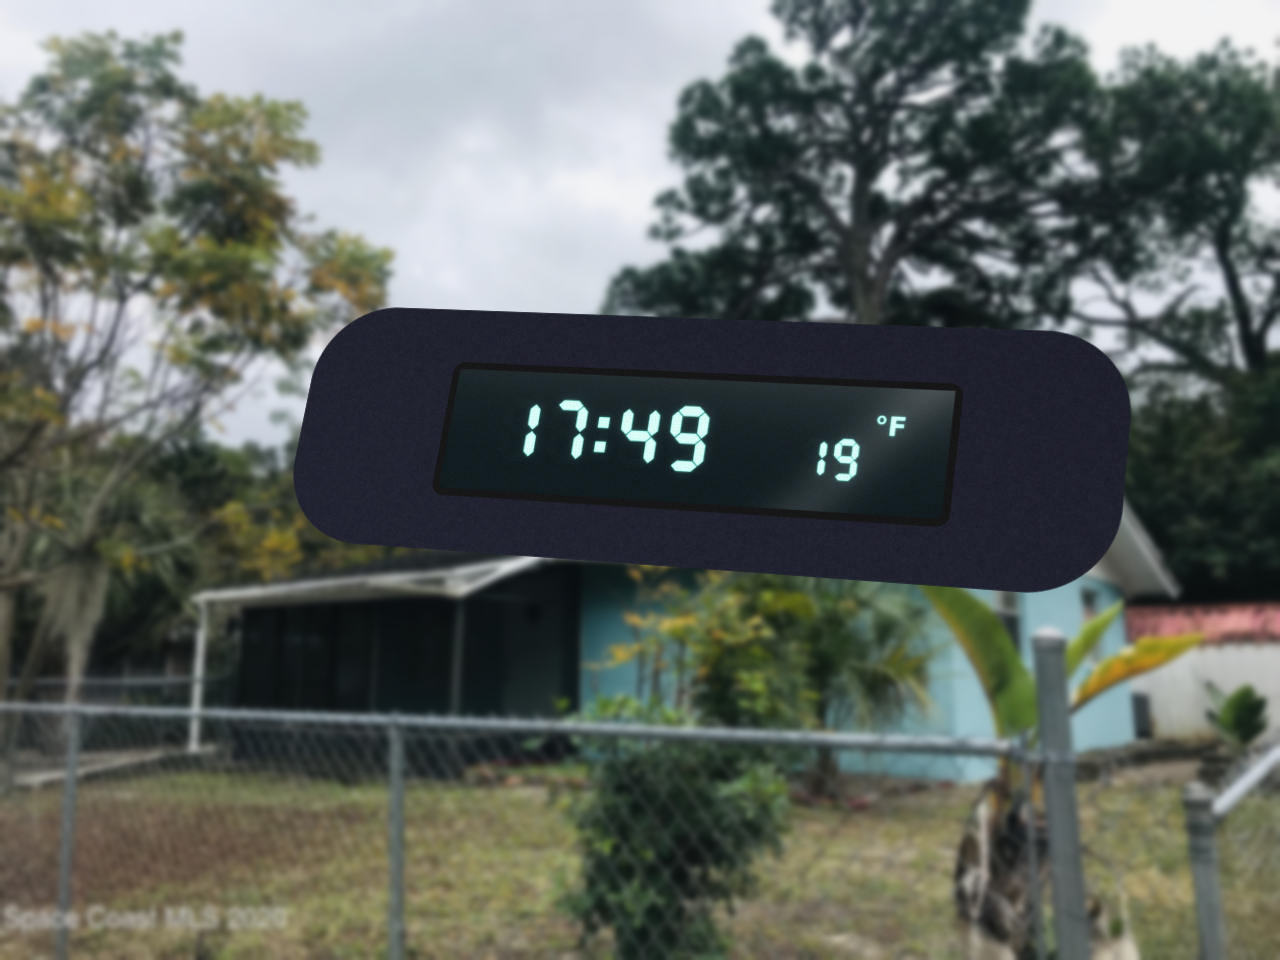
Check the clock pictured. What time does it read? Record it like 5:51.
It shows 17:49
